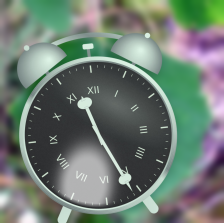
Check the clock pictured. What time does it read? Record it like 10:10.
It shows 11:26
